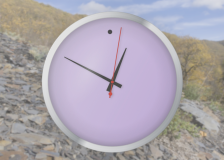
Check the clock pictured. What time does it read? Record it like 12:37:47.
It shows 12:50:02
